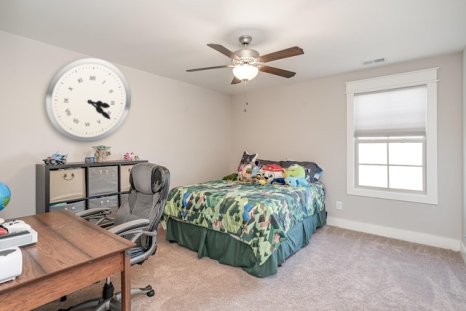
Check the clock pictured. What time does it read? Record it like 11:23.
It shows 3:21
